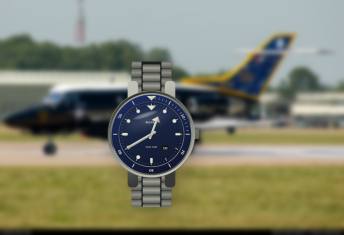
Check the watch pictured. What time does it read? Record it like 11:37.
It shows 12:40
